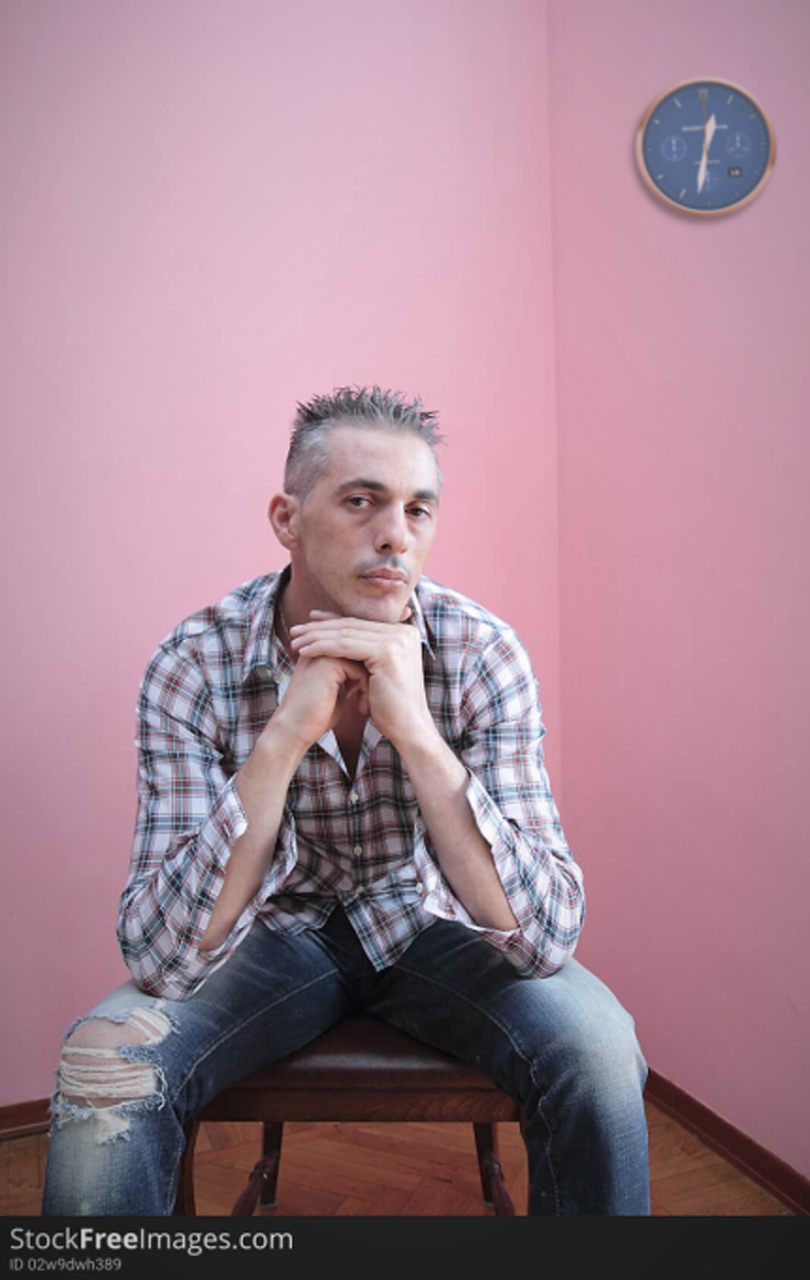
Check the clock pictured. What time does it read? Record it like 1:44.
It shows 12:32
